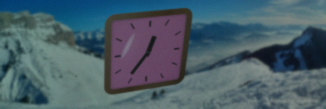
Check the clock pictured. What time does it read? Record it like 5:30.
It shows 12:36
